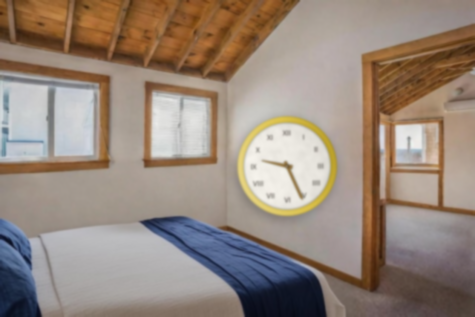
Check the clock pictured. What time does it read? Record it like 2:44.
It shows 9:26
